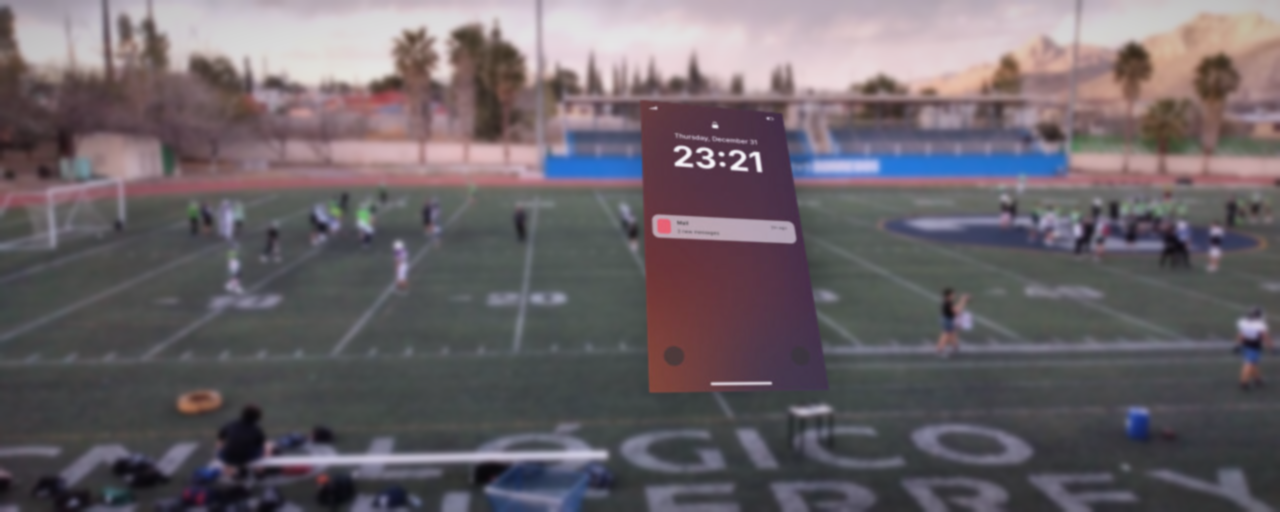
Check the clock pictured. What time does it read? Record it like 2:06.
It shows 23:21
